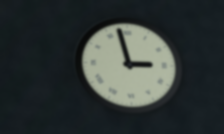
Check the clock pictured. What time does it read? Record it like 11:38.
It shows 2:58
